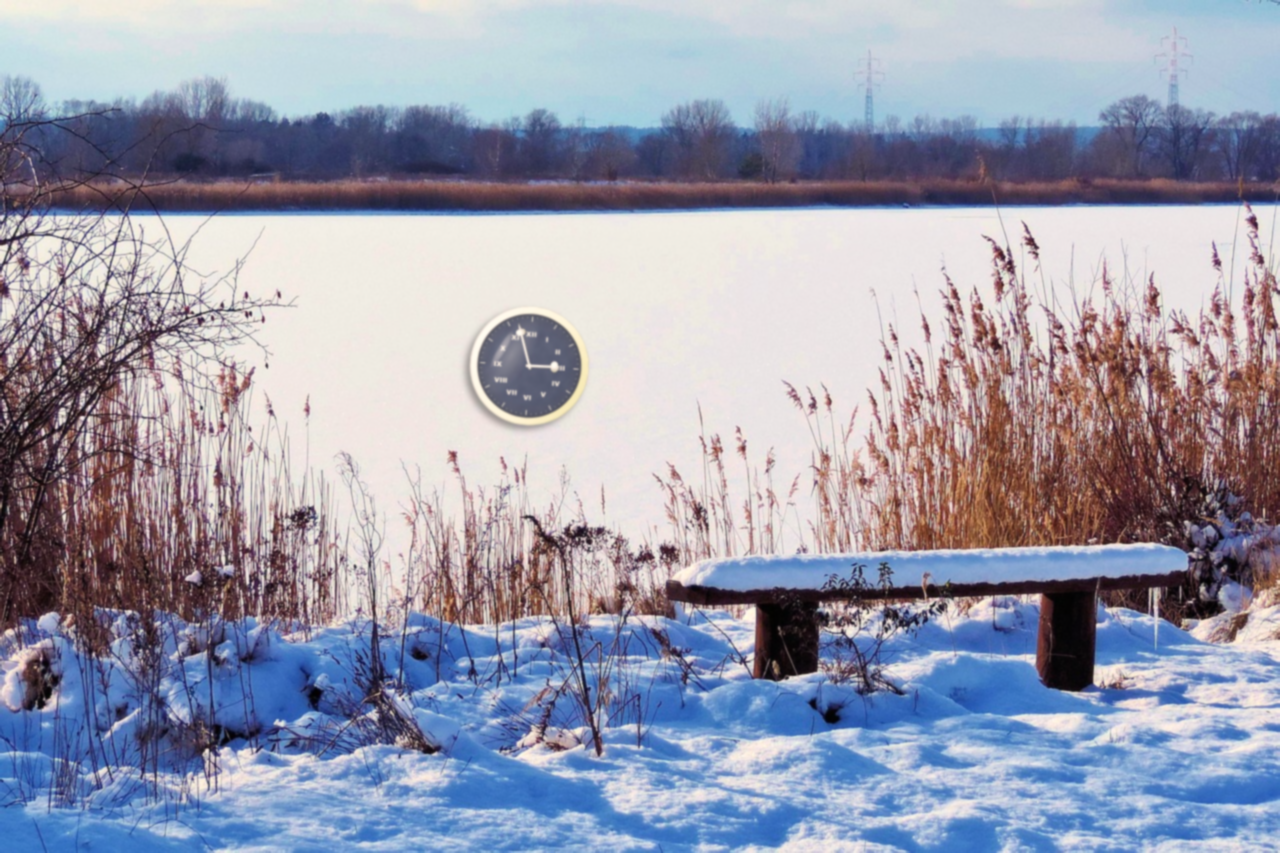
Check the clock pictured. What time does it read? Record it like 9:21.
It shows 2:57
